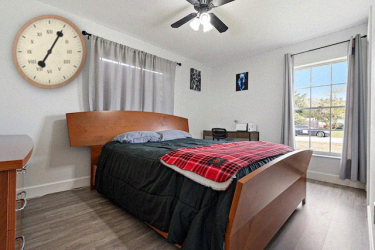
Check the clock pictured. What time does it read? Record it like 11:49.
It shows 7:05
